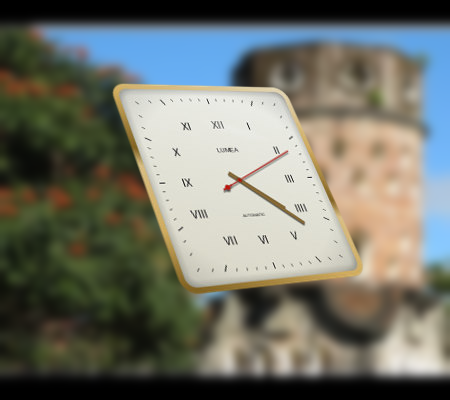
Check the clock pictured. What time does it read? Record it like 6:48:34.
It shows 4:22:11
